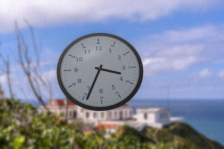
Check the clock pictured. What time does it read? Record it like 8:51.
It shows 3:34
